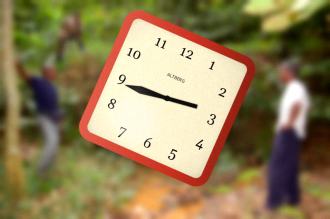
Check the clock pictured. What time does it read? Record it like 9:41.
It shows 2:44
